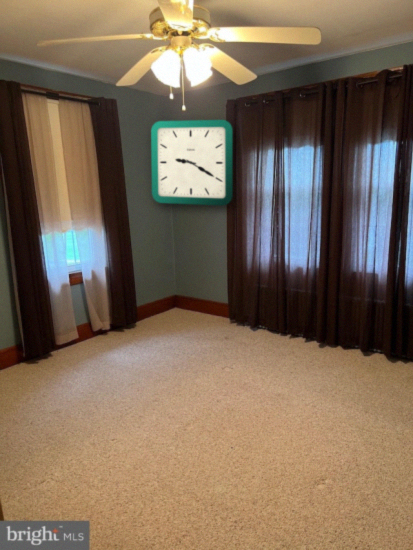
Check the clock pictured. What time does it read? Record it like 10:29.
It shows 9:20
